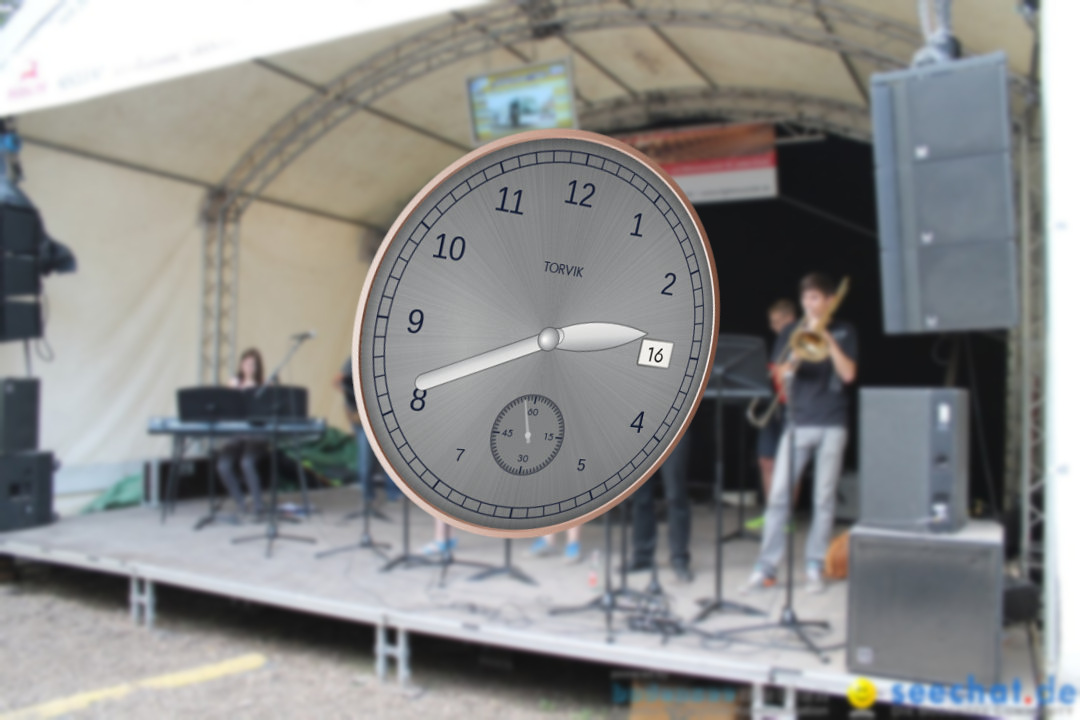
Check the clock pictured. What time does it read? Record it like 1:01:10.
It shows 2:40:57
